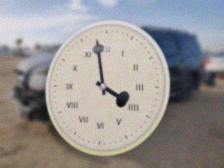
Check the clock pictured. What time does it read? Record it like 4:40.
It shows 3:58
